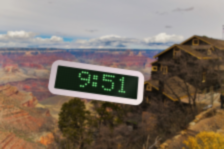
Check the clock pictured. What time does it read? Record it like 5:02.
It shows 9:51
